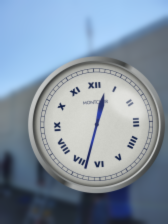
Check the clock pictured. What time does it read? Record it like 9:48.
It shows 12:33
